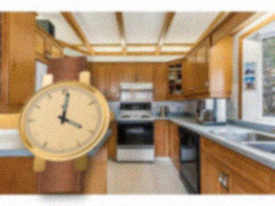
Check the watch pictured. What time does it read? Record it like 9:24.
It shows 4:01
